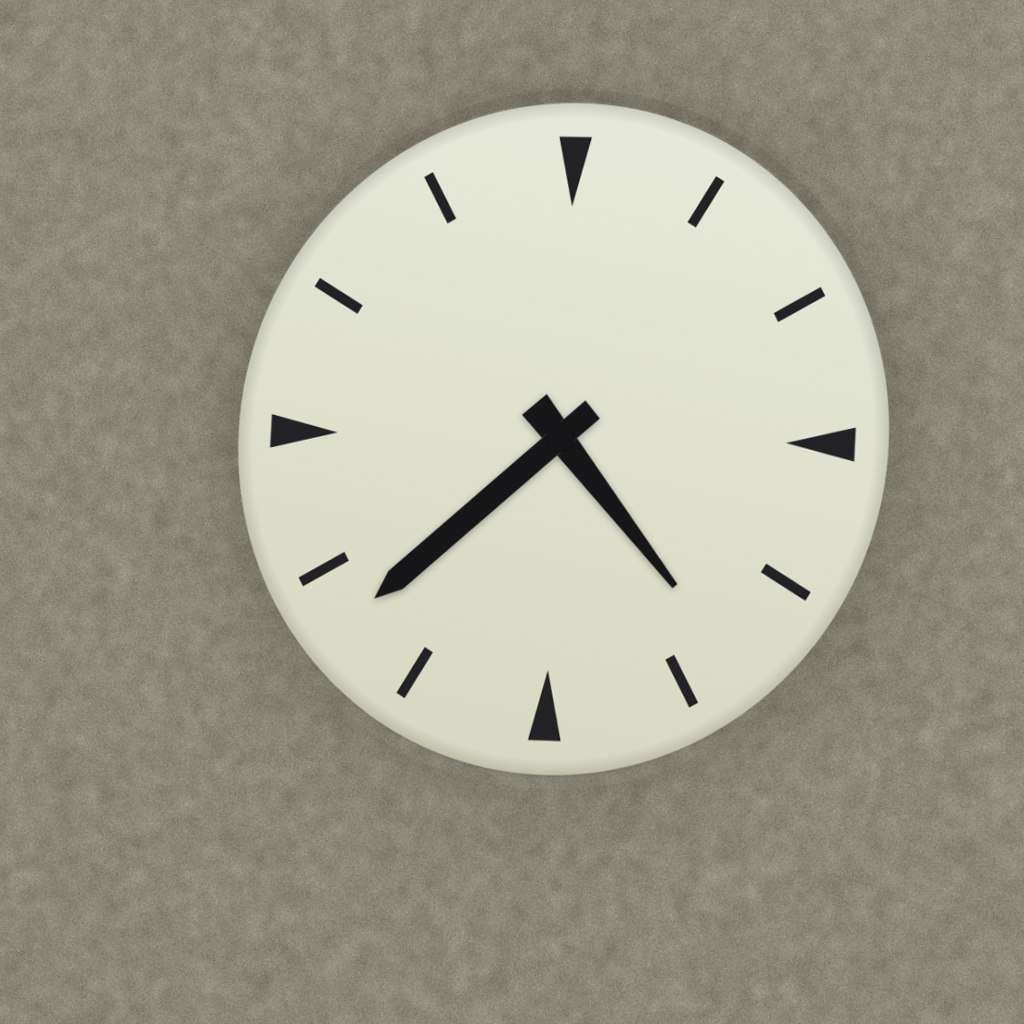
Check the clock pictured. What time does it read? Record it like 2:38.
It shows 4:38
